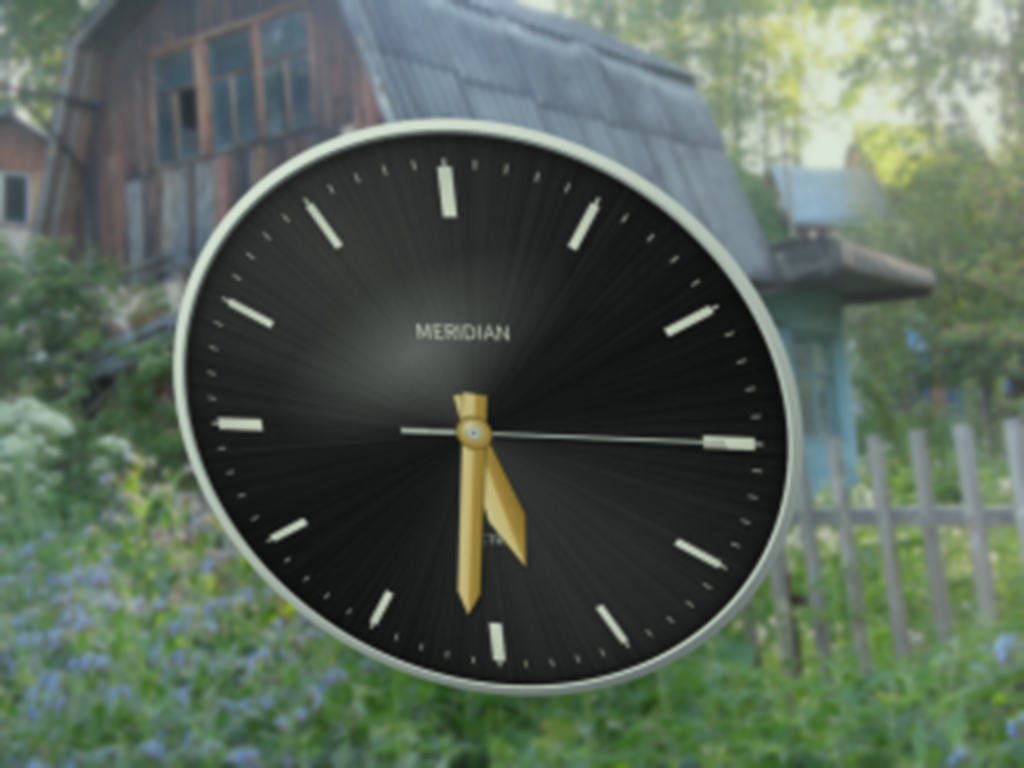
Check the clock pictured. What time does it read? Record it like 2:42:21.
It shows 5:31:15
